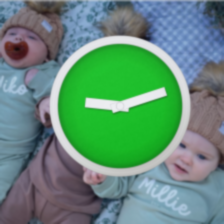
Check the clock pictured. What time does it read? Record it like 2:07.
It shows 9:12
